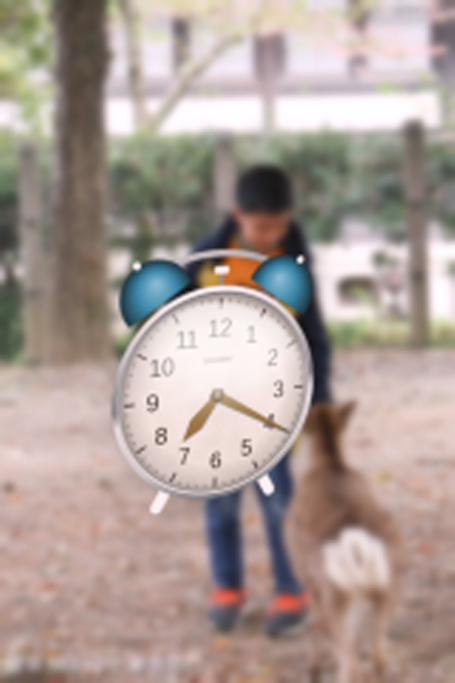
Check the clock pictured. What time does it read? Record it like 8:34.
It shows 7:20
